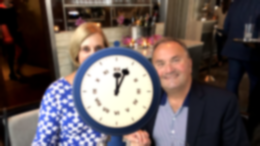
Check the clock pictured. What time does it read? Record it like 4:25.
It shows 12:04
